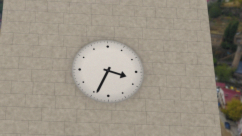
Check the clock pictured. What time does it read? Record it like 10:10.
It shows 3:34
